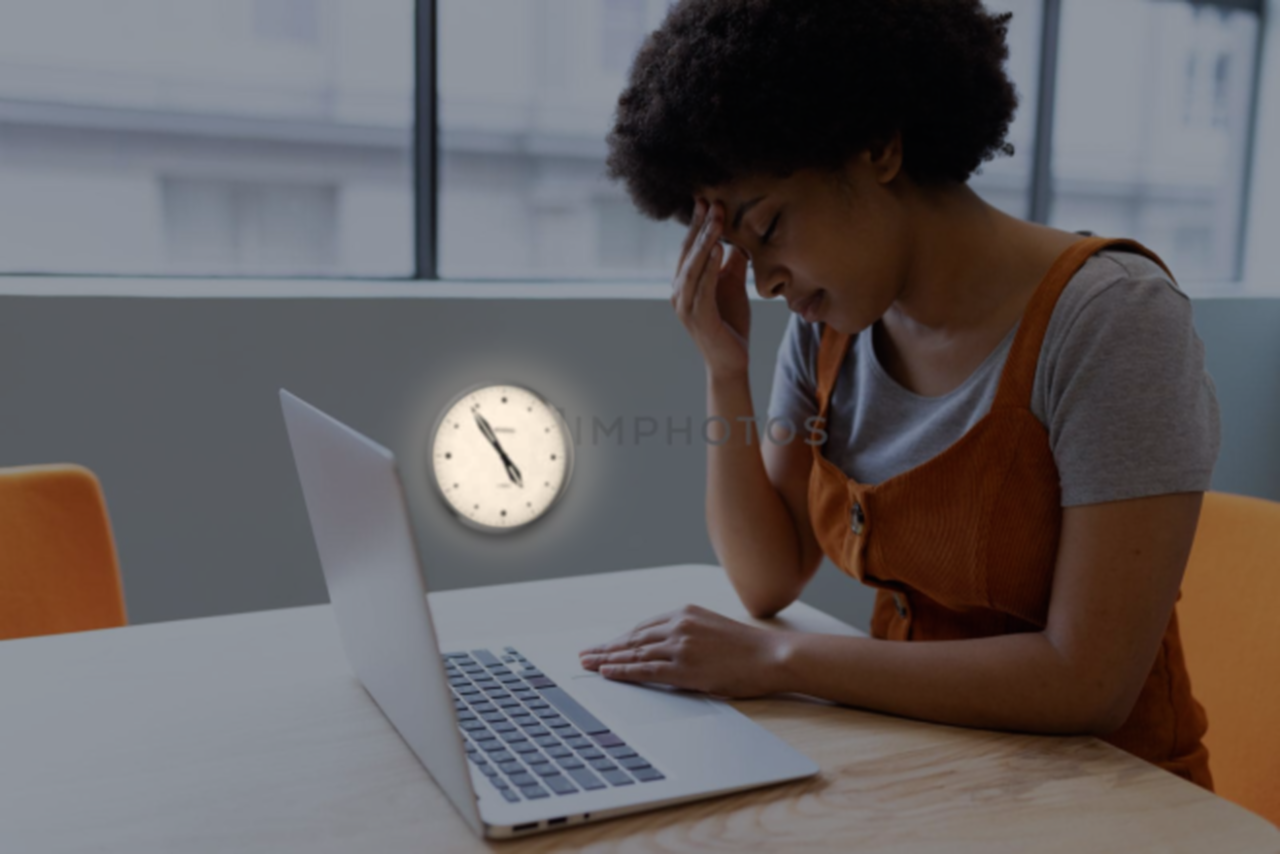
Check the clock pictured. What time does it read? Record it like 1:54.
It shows 4:54
